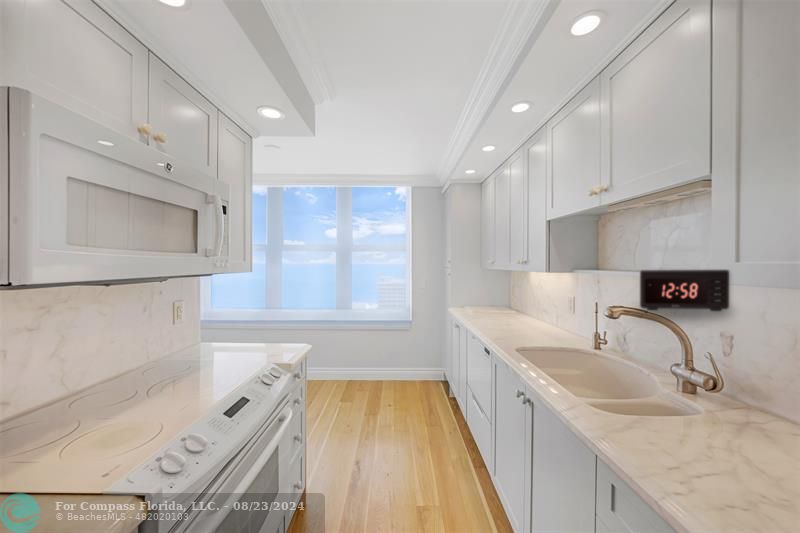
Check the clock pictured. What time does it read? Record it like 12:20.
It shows 12:58
